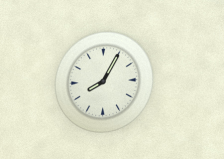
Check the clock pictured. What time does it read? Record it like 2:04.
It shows 8:05
